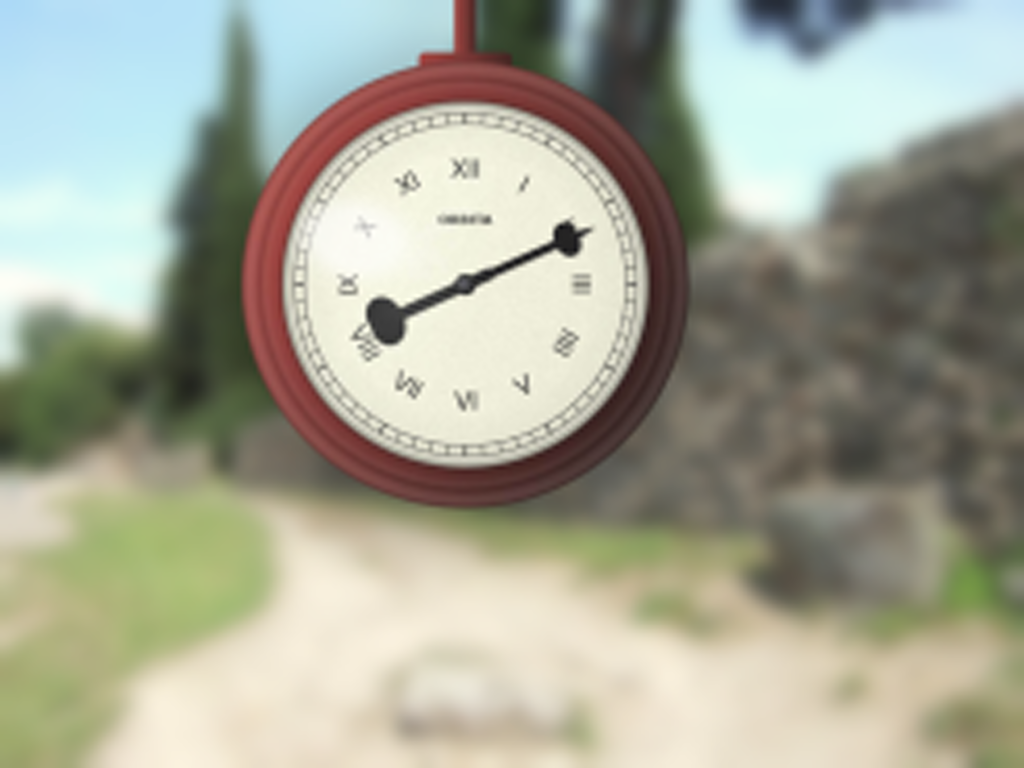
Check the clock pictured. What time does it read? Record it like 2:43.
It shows 8:11
